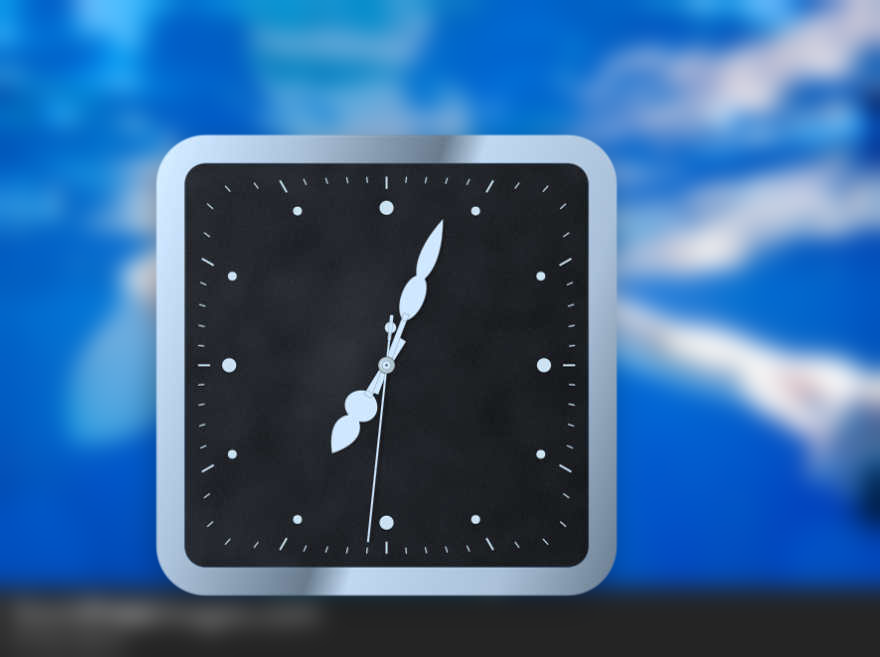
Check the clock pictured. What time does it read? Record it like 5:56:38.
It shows 7:03:31
